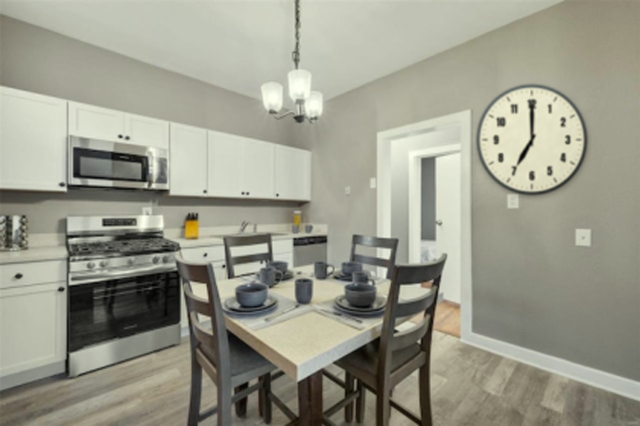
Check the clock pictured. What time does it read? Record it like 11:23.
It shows 7:00
